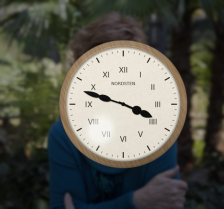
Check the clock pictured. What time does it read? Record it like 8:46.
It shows 3:48
